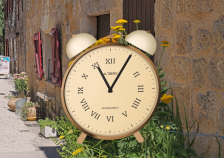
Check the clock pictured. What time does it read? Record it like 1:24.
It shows 11:05
